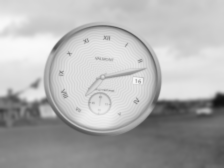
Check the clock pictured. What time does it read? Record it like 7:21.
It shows 7:12
